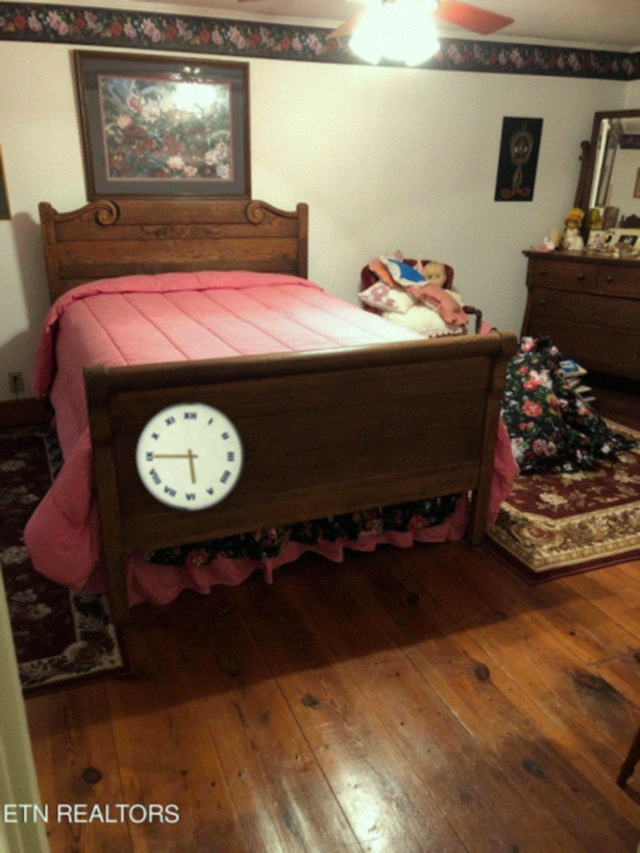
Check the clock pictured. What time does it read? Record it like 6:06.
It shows 5:45
